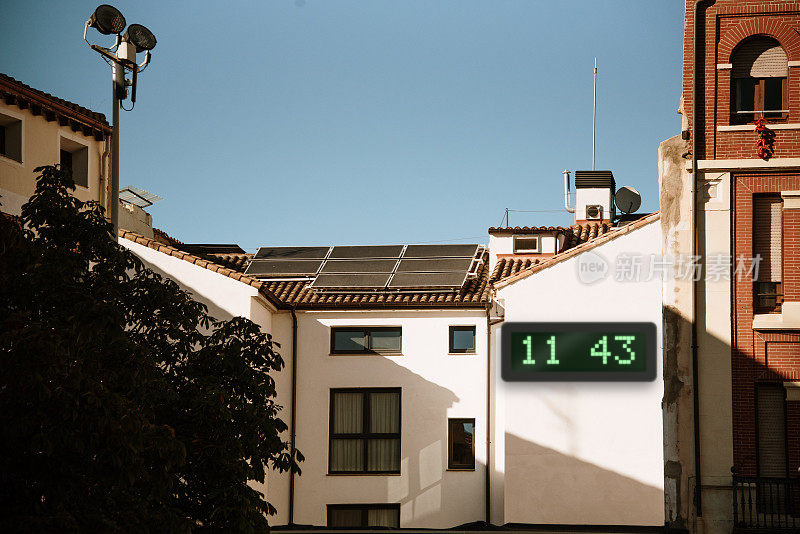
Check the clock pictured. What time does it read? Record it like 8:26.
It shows 11:43
